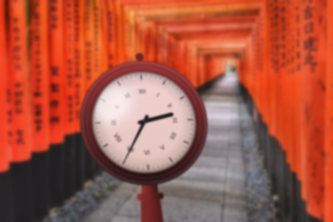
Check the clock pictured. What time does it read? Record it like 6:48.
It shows 2:35
